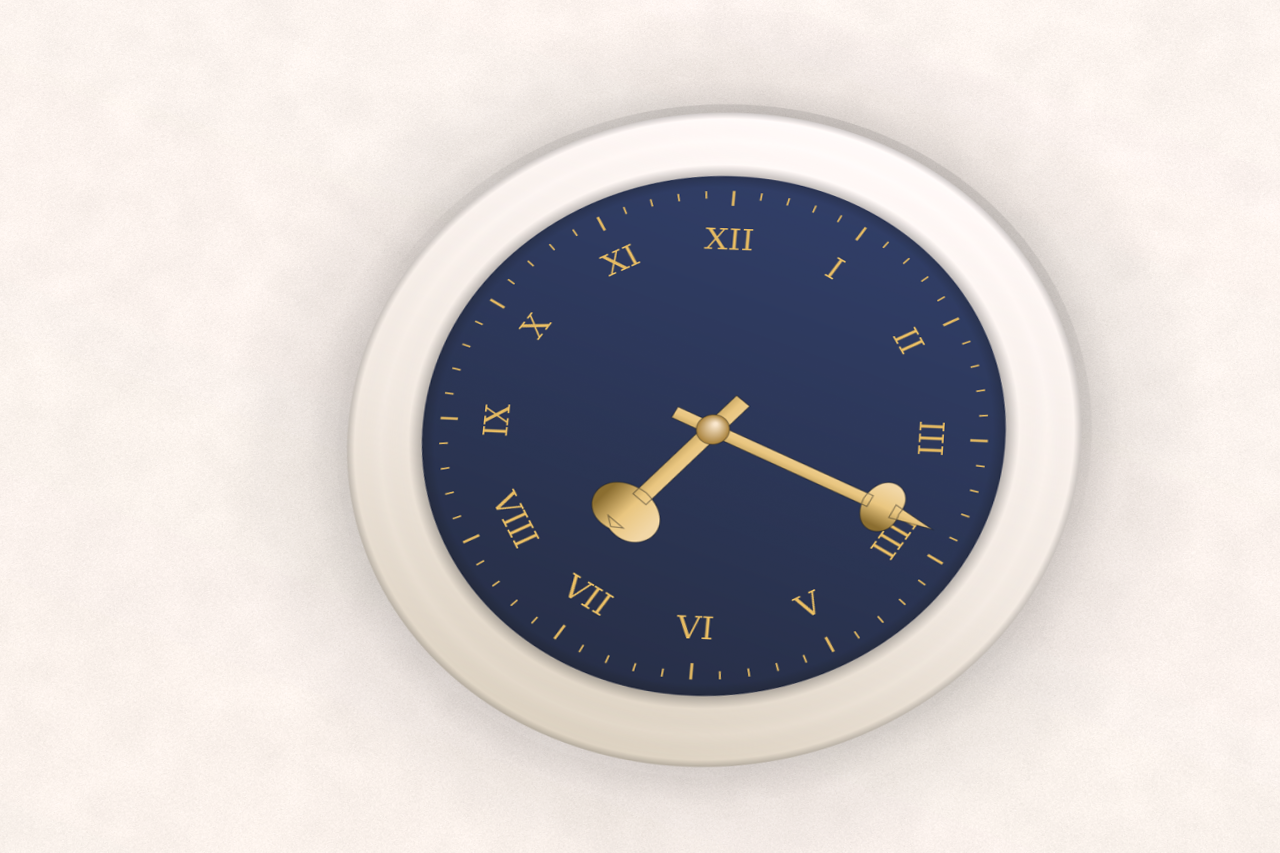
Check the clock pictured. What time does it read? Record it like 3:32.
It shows 7:19
